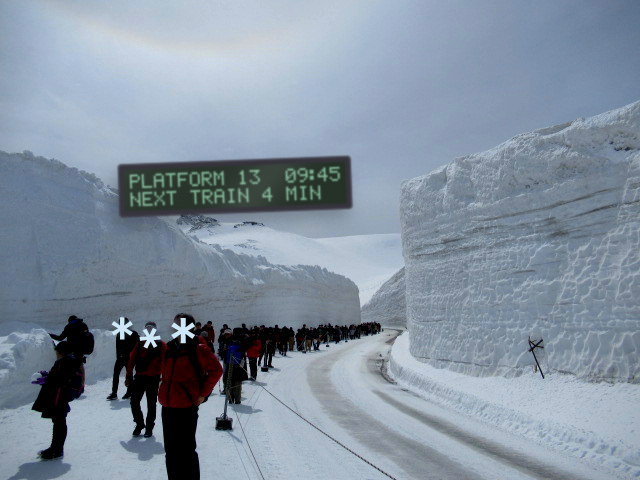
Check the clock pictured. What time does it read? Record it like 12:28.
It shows 9:45
